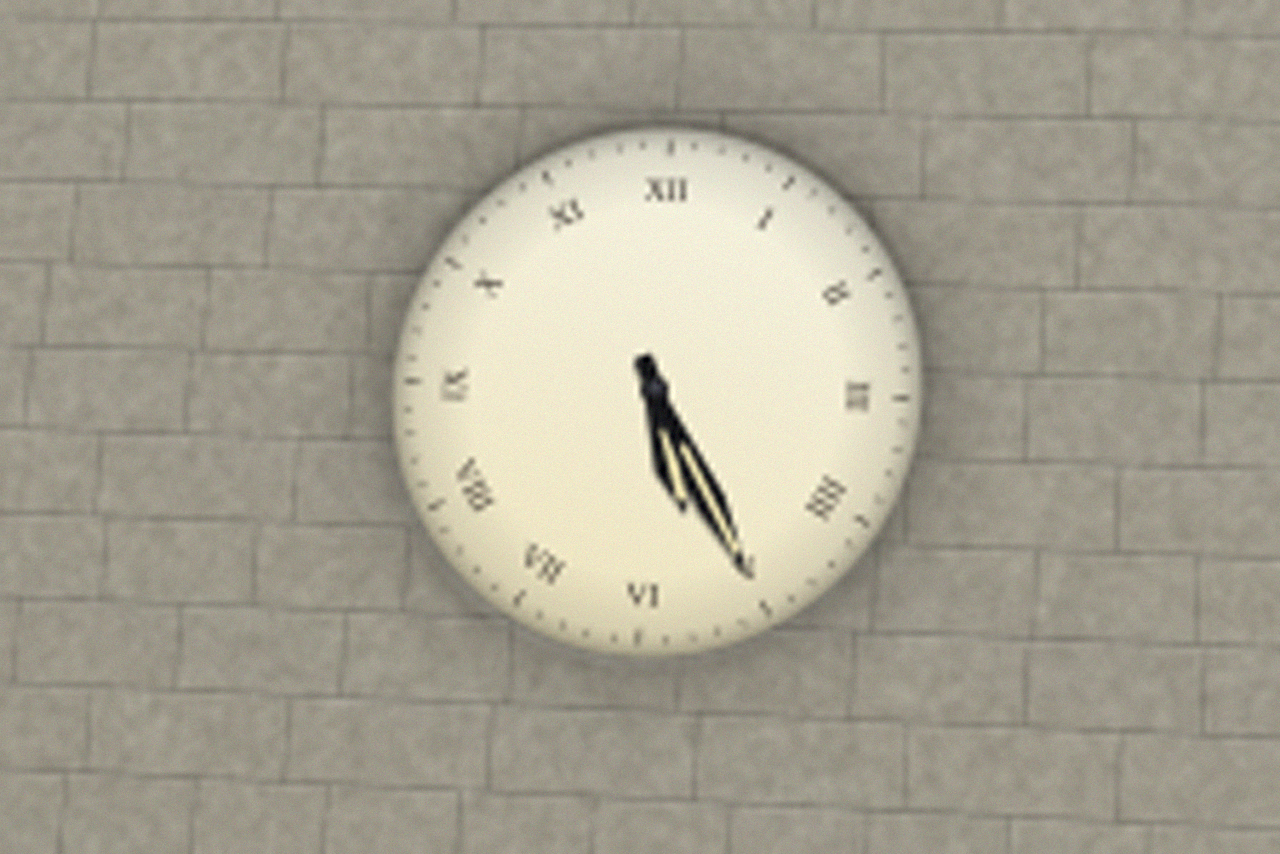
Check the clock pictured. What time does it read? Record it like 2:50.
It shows 5:25
